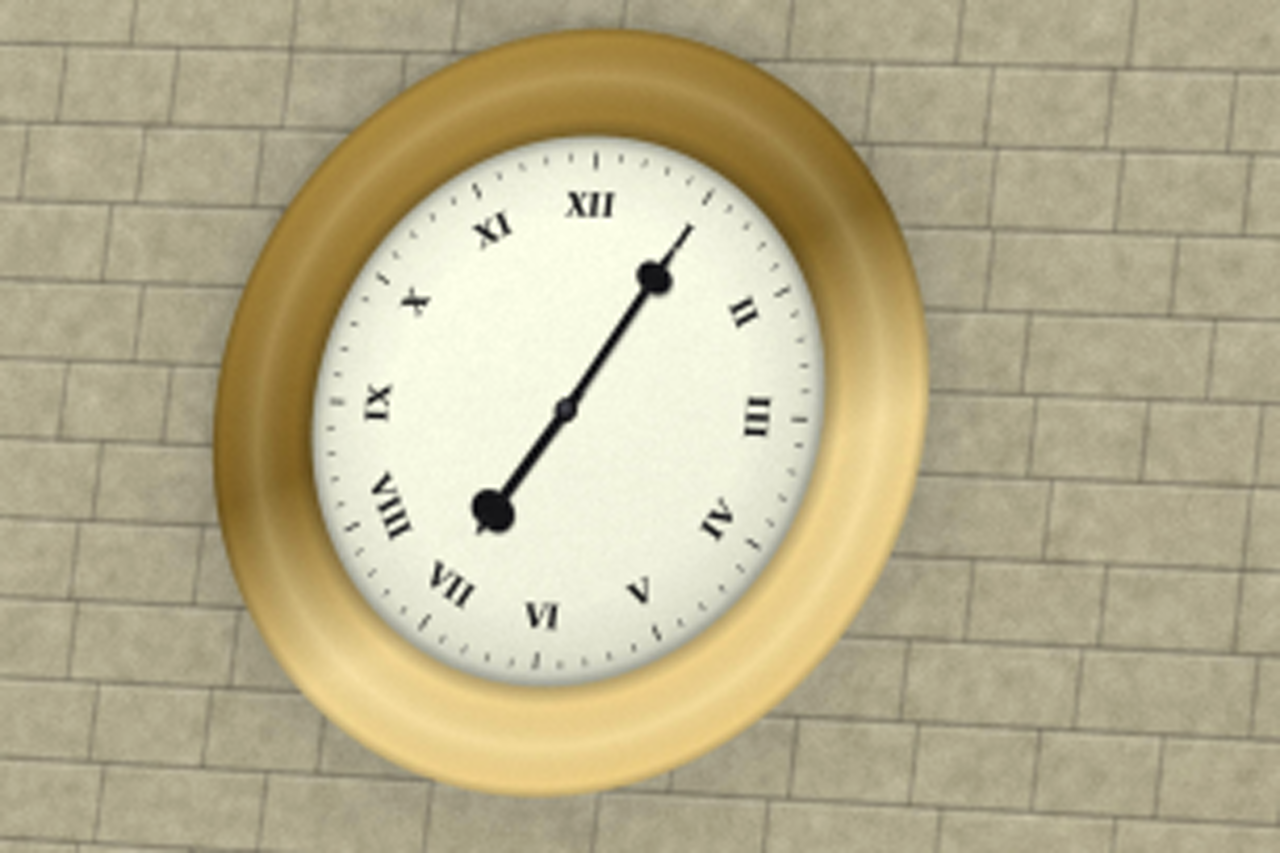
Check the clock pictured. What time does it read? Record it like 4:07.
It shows 7:05
